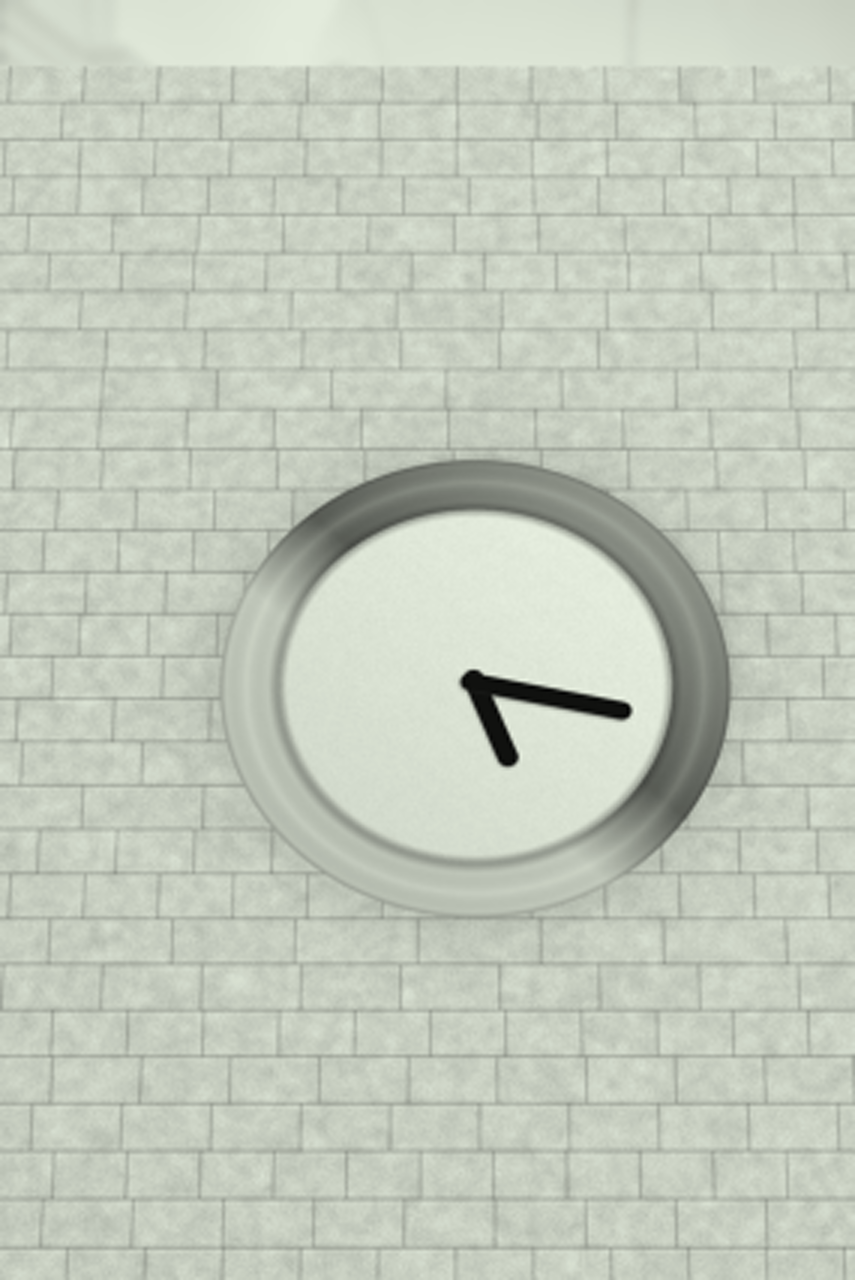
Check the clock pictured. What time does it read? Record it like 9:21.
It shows 5:17
